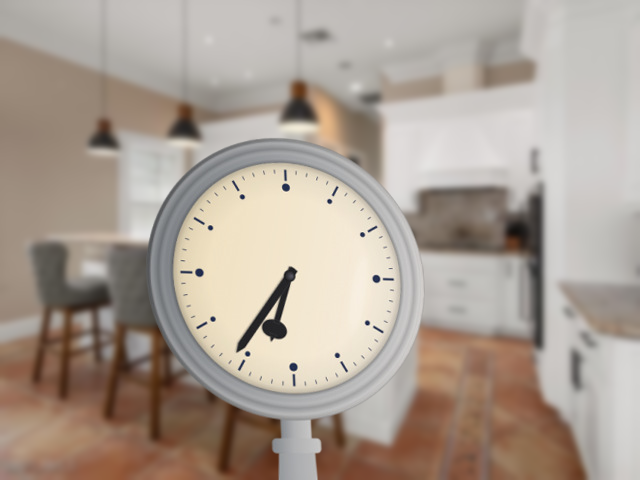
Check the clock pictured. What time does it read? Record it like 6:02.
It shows 6:36
